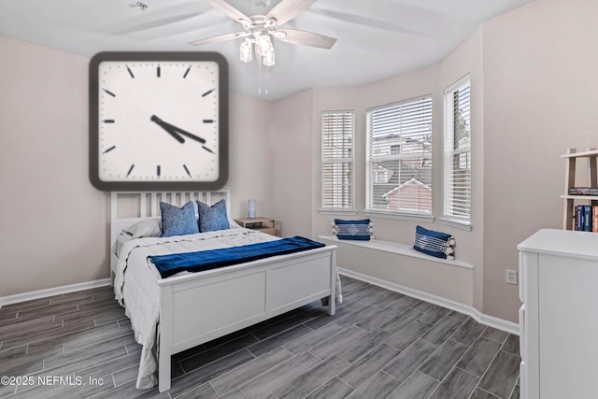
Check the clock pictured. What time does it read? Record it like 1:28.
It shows 4:19
